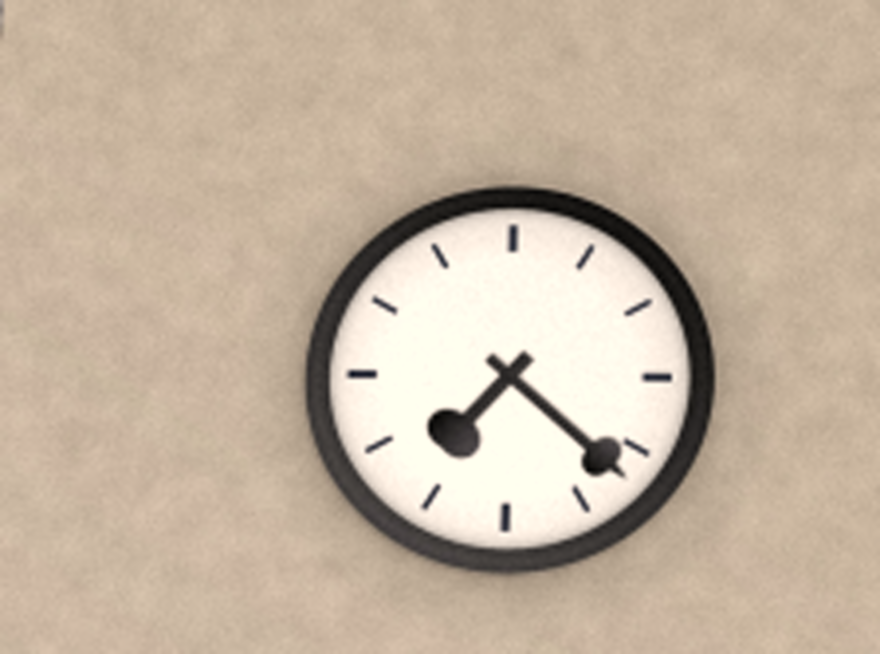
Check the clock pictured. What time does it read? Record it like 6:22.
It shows 7:22
